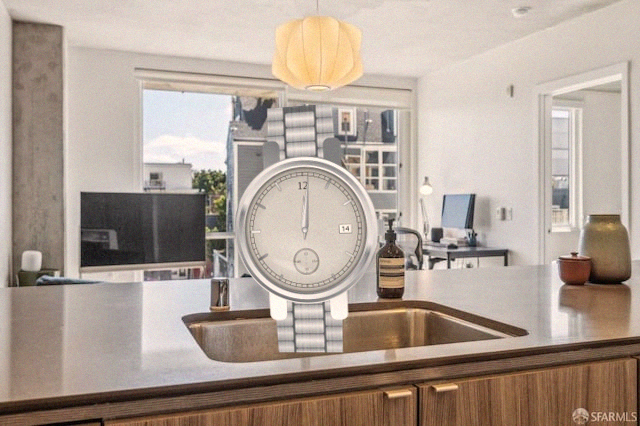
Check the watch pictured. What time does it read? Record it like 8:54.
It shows 12:01
